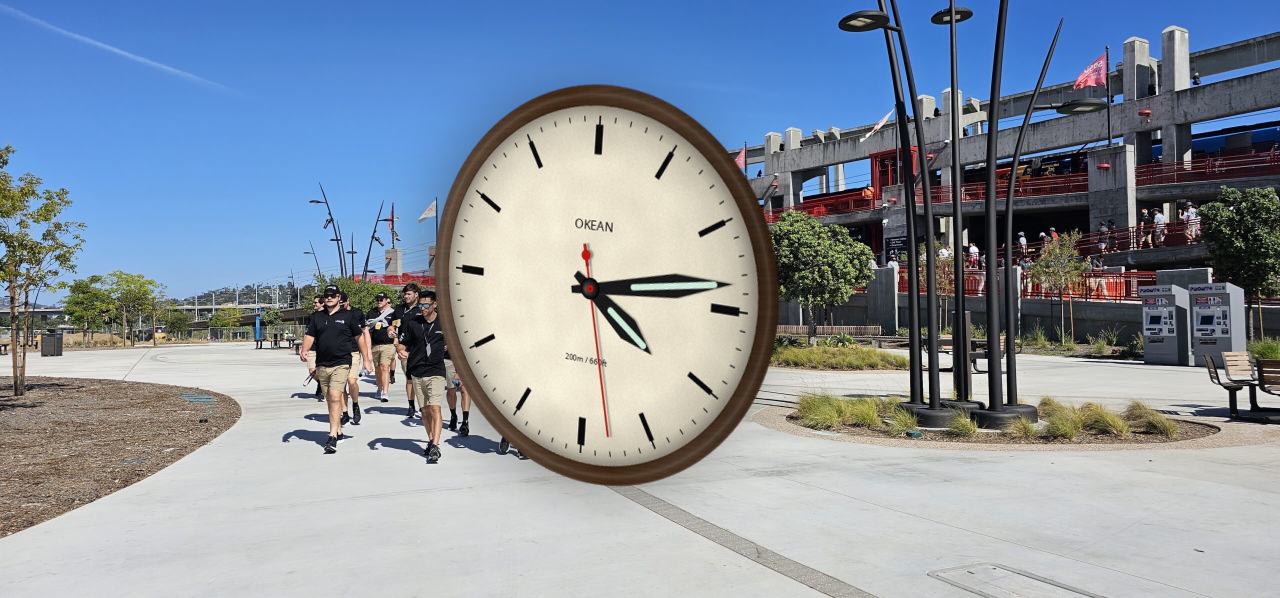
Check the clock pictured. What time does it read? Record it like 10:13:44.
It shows 4:13:28
